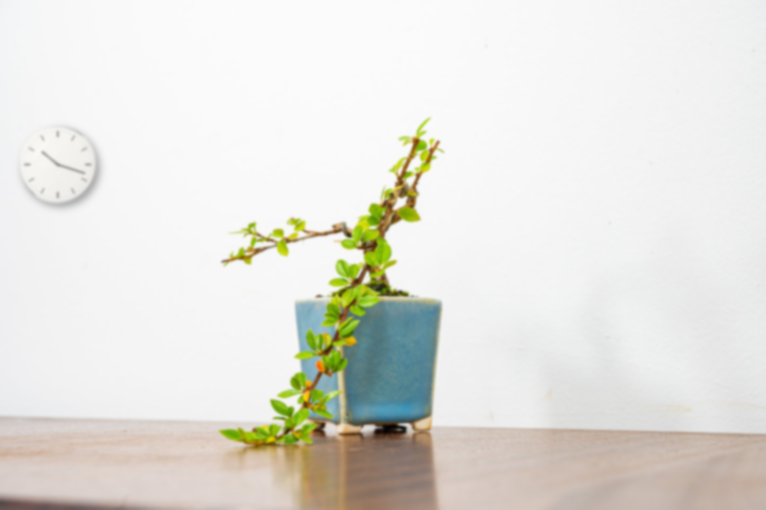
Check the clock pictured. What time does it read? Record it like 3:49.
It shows 10:18
